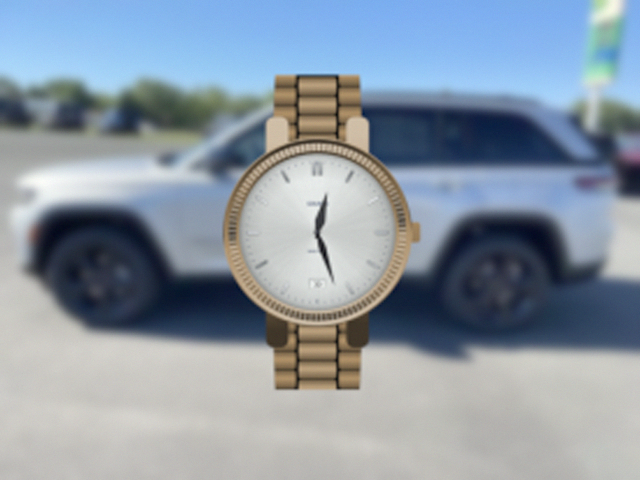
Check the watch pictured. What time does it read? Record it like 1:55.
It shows 12:27
